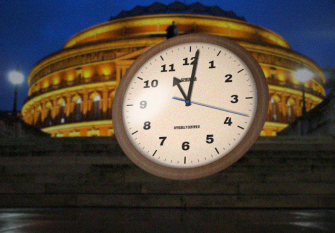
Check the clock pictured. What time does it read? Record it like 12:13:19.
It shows 11:01:18
